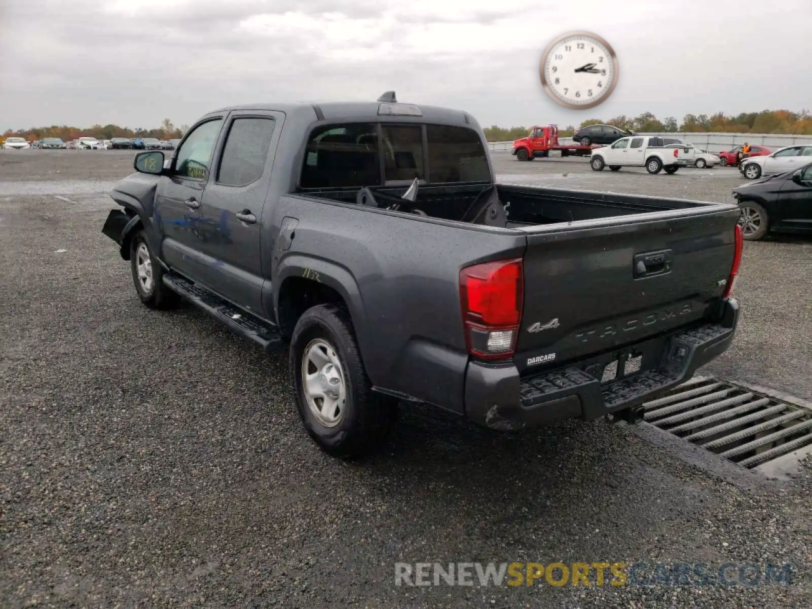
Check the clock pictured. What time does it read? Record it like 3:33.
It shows 2:15
